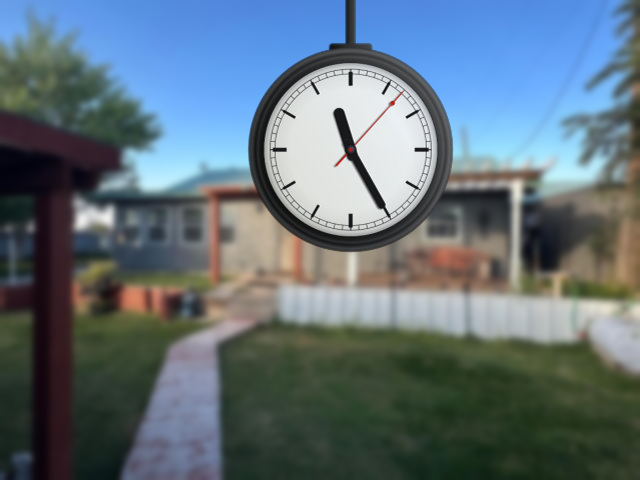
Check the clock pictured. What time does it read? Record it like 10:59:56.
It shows 11:25:07
